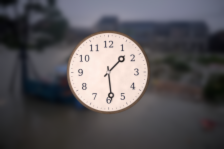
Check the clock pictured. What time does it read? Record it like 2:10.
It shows 1:29
